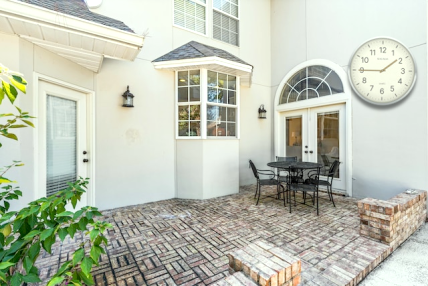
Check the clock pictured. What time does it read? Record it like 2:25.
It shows 1:45
